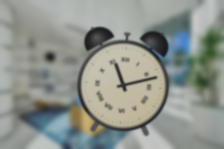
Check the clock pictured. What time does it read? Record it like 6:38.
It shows 11:12
